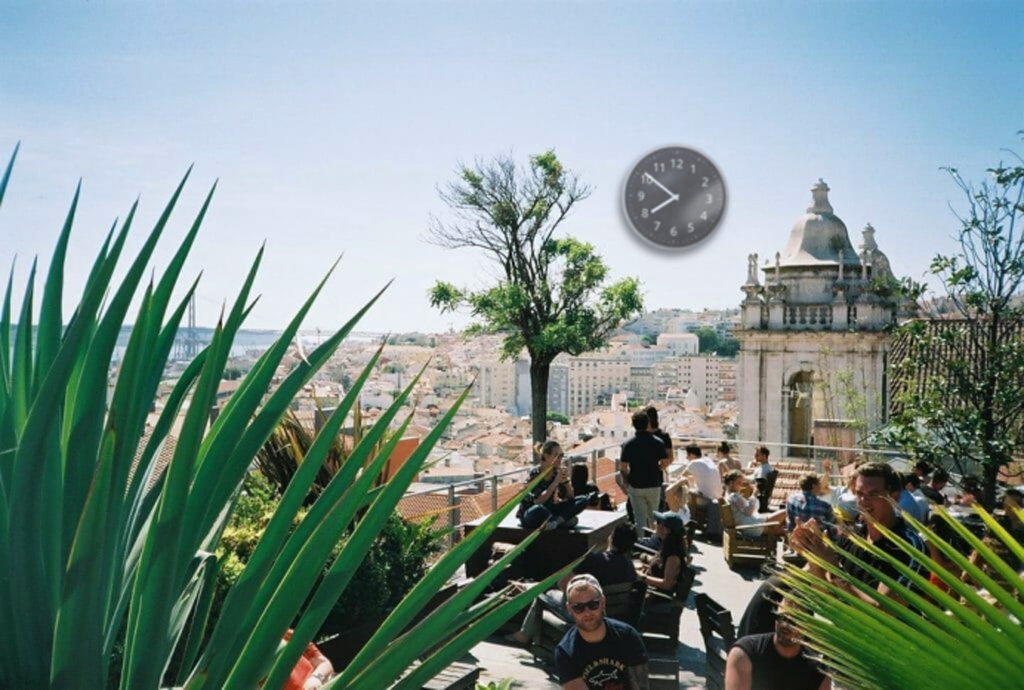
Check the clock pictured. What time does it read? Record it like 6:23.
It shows 7:51
